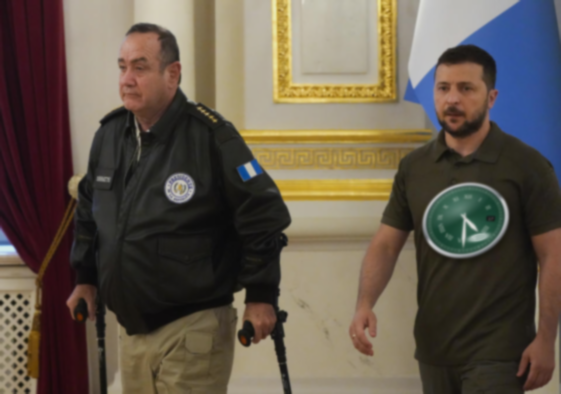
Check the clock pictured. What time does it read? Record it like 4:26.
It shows 4:29
